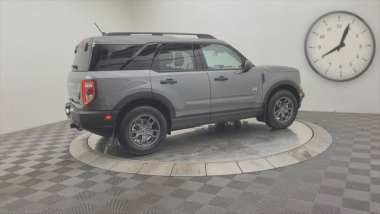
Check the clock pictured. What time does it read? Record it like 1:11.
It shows 8:04
